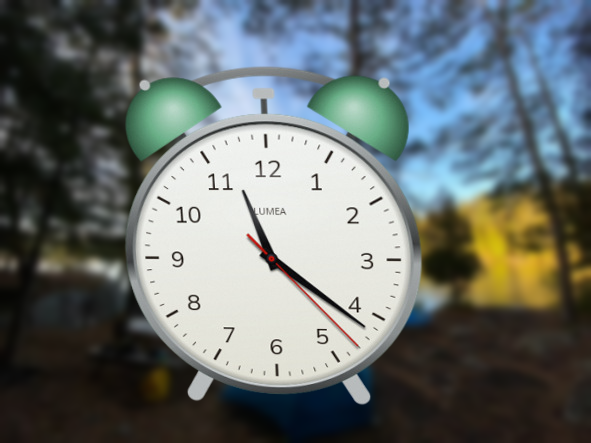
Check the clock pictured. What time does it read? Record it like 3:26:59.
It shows 11:21:23
